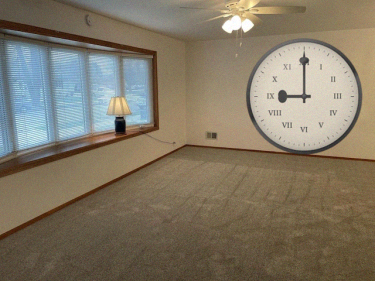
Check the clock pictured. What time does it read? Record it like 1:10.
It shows 9:00
